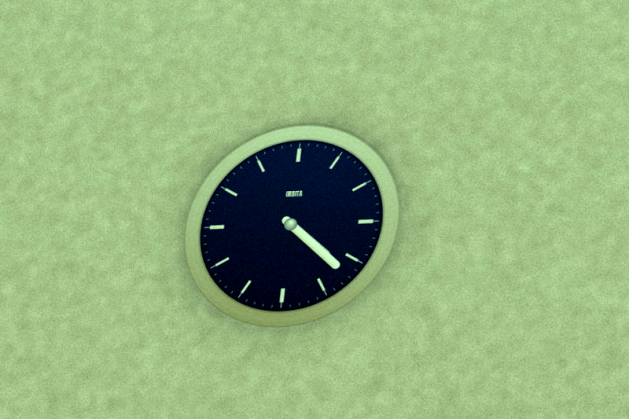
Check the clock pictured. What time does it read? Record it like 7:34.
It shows 4:22
